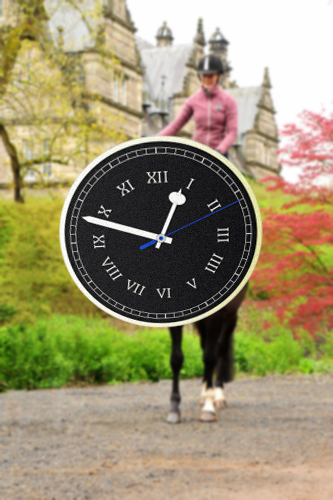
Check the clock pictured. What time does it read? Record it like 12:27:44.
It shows 12:48:11
